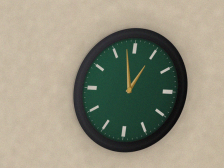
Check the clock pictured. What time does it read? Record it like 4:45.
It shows 12:58
